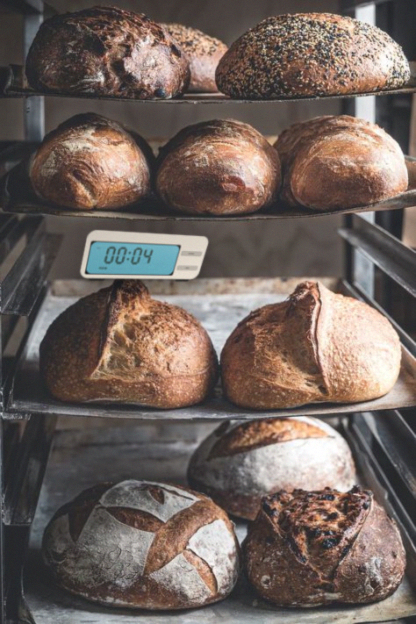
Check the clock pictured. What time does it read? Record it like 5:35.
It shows 0:04
